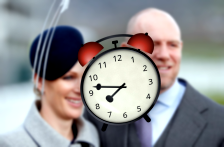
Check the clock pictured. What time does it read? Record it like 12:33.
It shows 7:47
